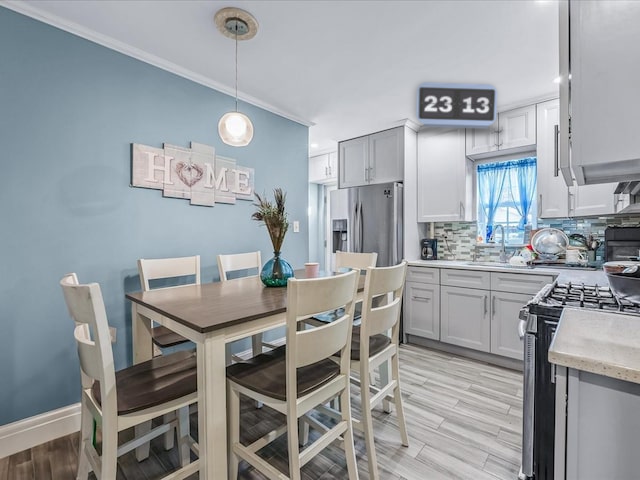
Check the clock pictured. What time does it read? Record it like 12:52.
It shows 23:13
